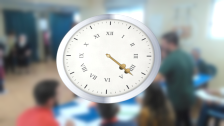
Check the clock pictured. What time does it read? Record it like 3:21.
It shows 4:22
